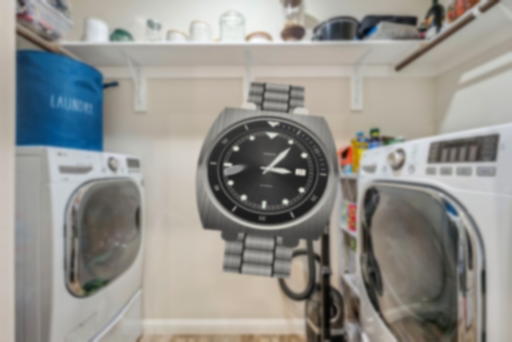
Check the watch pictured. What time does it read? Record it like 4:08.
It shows 3:06
